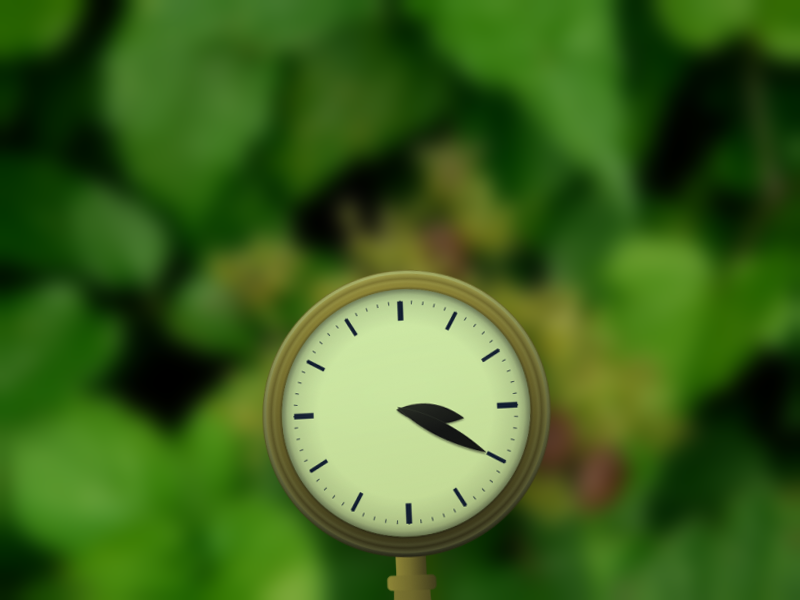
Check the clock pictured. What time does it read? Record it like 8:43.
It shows 3:20
